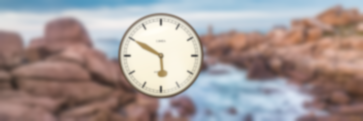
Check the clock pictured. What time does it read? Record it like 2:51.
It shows 5:50
